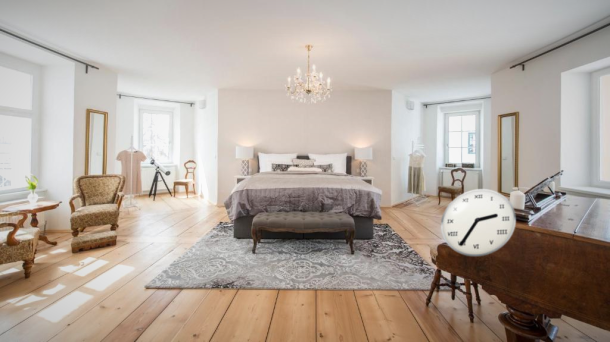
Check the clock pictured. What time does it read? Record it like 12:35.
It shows 2:35
